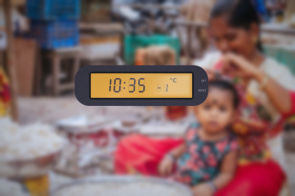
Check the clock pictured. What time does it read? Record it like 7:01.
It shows 10:35
